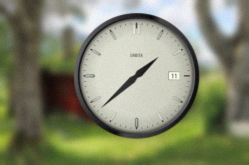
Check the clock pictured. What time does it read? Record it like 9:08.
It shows 1:38
